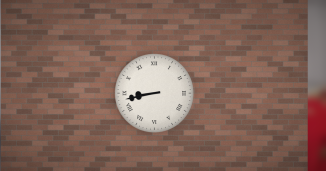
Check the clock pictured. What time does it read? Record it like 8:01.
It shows 8:43
